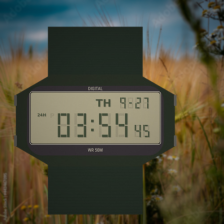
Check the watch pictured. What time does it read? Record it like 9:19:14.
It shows 3:54:45
